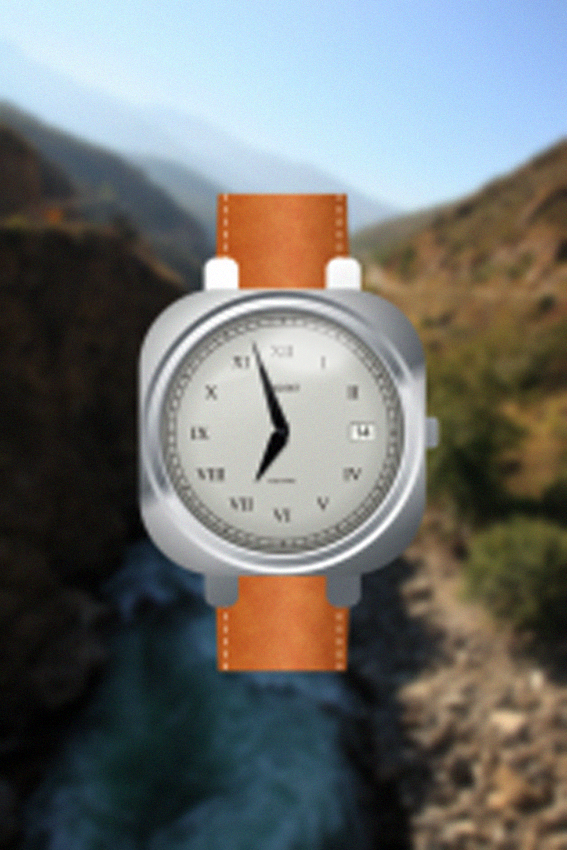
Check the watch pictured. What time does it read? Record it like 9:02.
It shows 6:57
